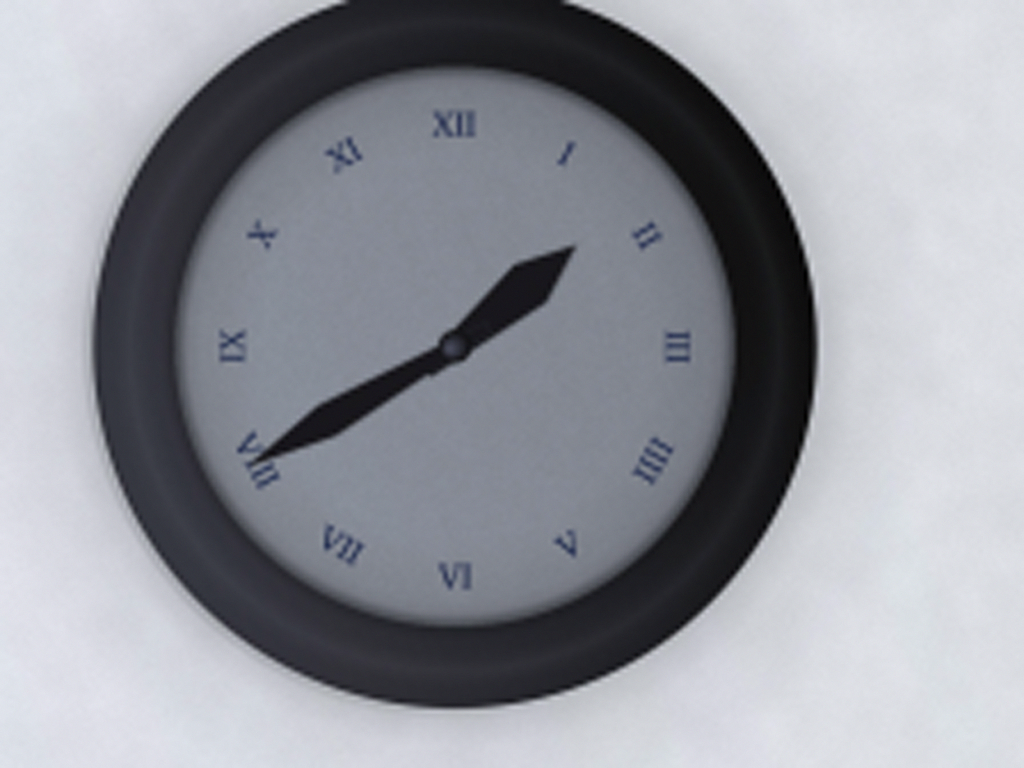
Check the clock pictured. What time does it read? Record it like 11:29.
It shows 1:40
